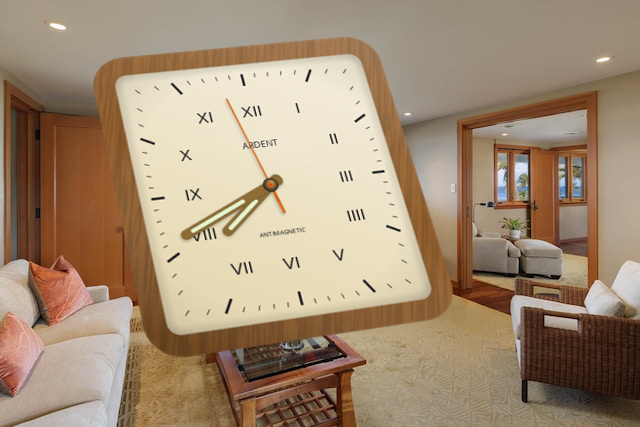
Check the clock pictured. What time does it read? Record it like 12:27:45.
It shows 7:40:58
